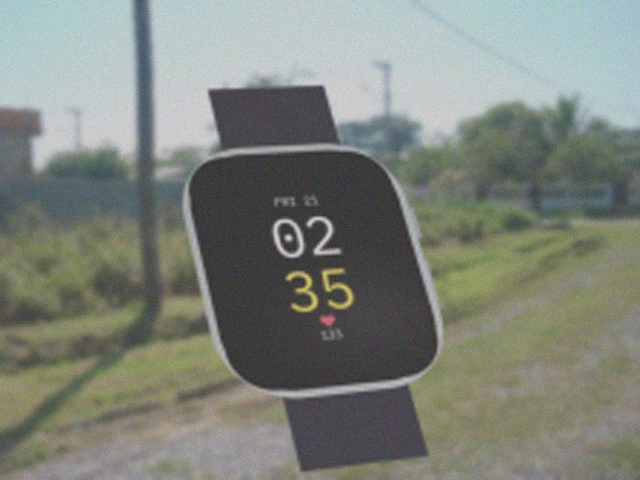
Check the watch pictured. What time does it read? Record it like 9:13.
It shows 2:35
